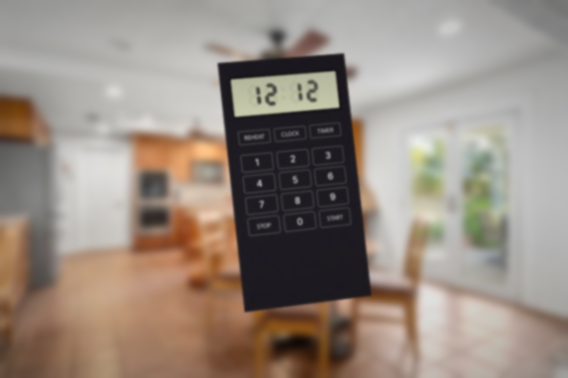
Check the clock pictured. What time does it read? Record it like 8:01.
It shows 12:12
